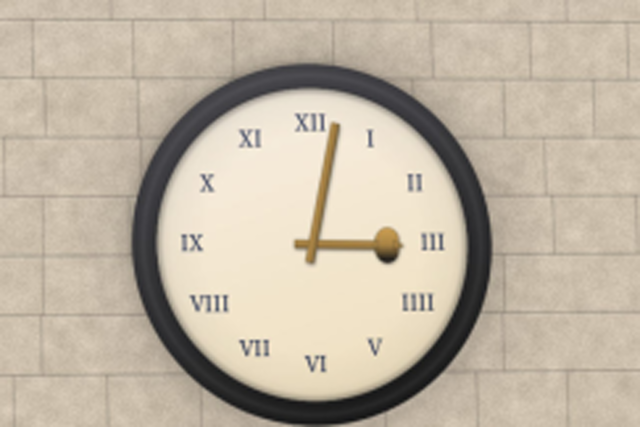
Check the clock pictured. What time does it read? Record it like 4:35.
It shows 3:02
